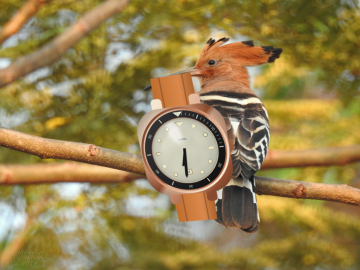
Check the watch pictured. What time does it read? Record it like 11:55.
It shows 6:31
